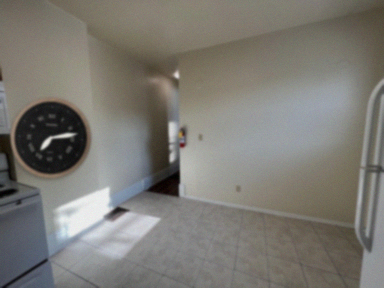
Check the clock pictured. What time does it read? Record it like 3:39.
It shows 7:13
